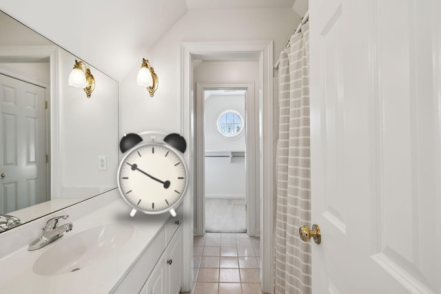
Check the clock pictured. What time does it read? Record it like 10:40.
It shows 3:50
